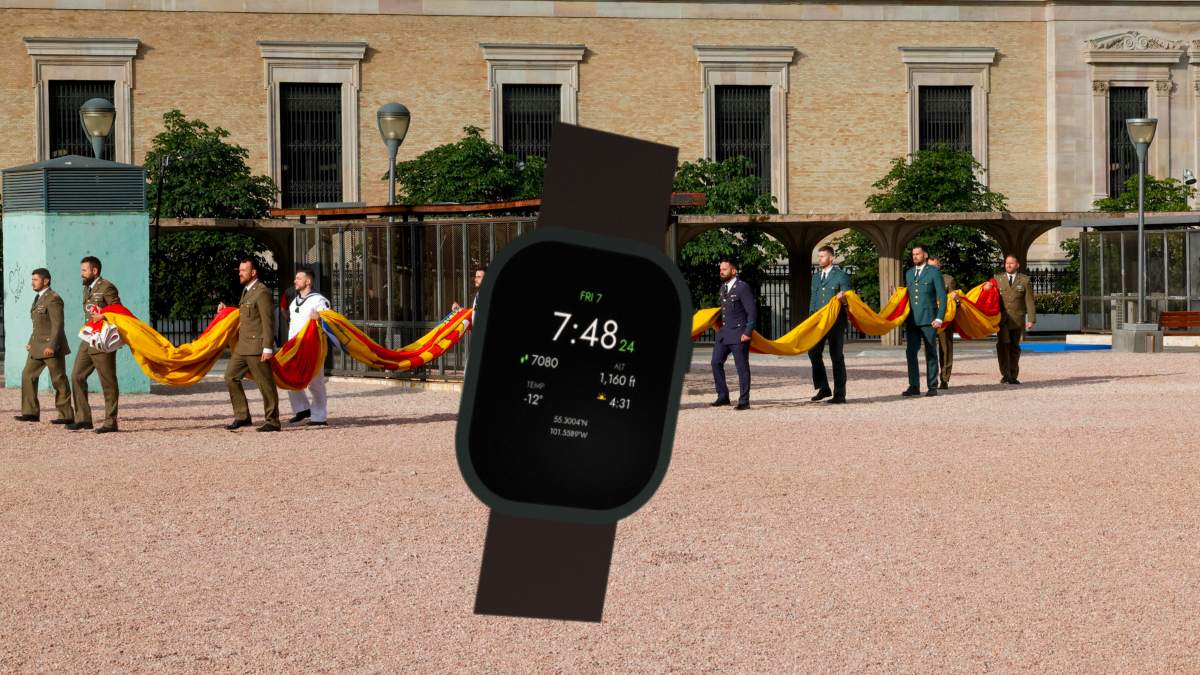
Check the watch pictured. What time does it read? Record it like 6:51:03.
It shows 7:48:24
